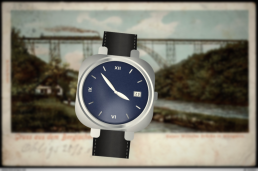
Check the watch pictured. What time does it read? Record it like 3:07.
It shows 3:53
